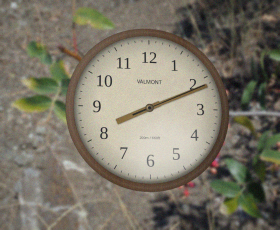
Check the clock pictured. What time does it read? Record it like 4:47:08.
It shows 8:11:11
